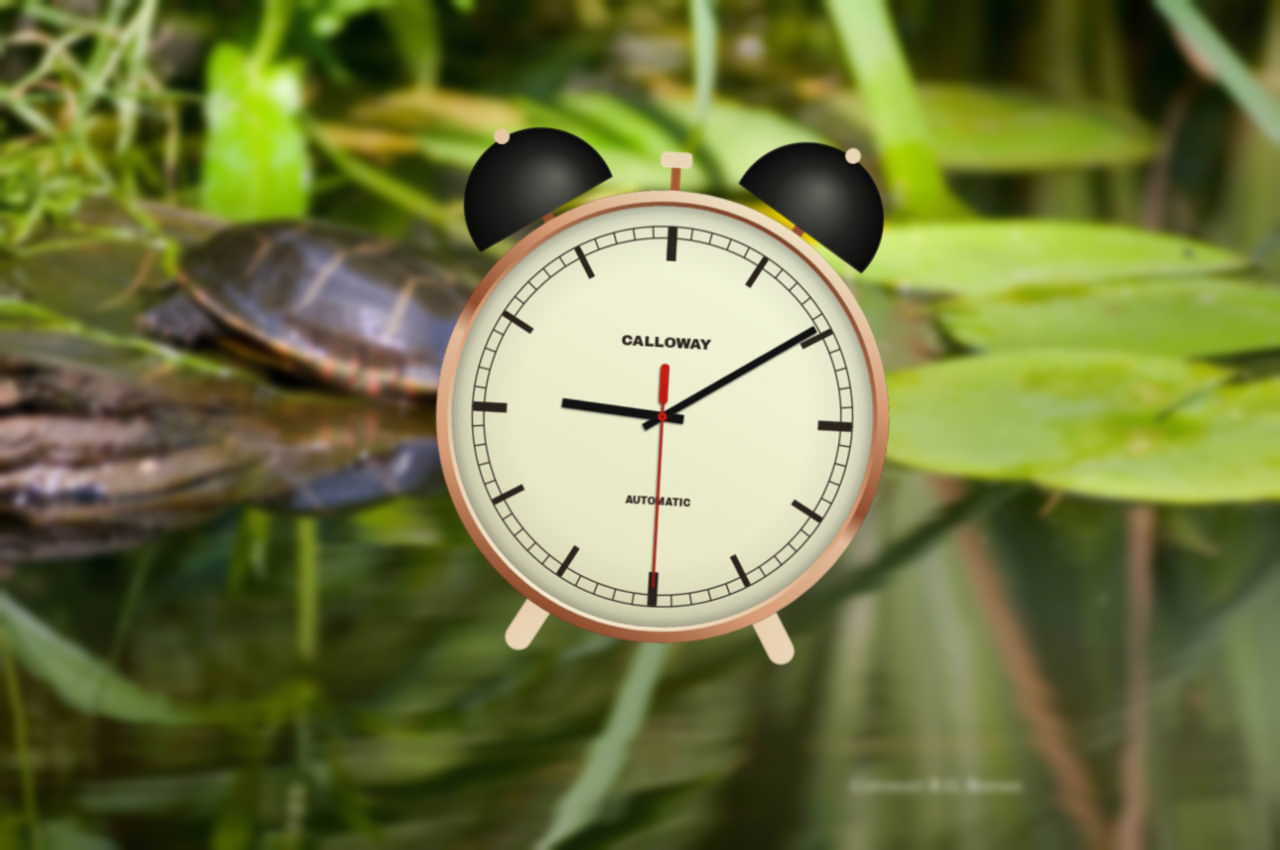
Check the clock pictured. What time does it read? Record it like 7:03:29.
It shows 9:09:30
